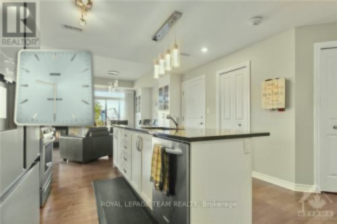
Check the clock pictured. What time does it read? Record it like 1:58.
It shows 9:30
